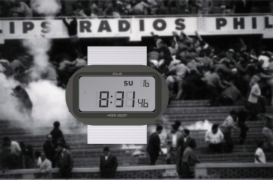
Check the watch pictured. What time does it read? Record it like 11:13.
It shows 8:31
